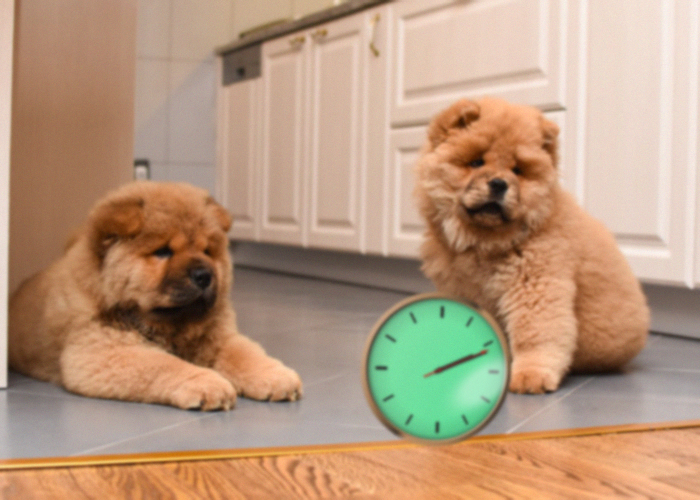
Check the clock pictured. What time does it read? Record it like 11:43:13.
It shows 2:11:11
